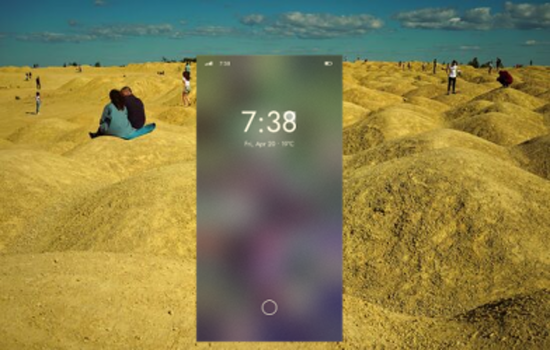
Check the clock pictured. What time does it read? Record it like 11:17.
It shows 7:38
